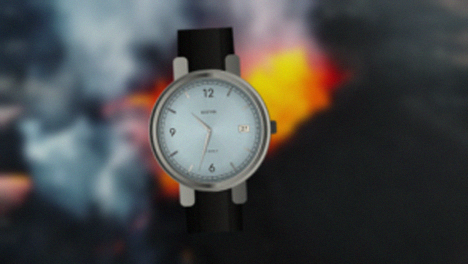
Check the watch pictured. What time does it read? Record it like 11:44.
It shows 10:33
